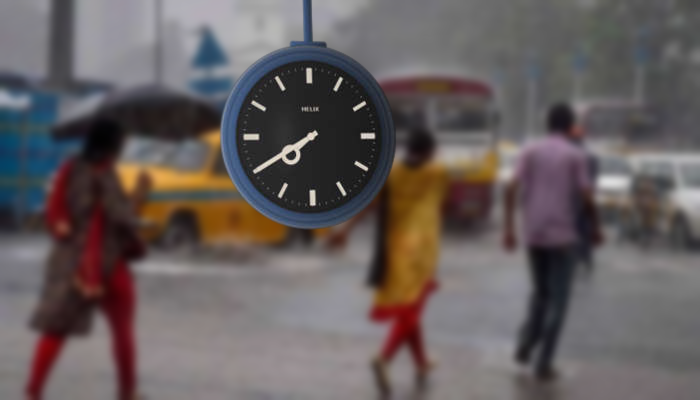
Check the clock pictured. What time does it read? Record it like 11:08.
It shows 7:40
